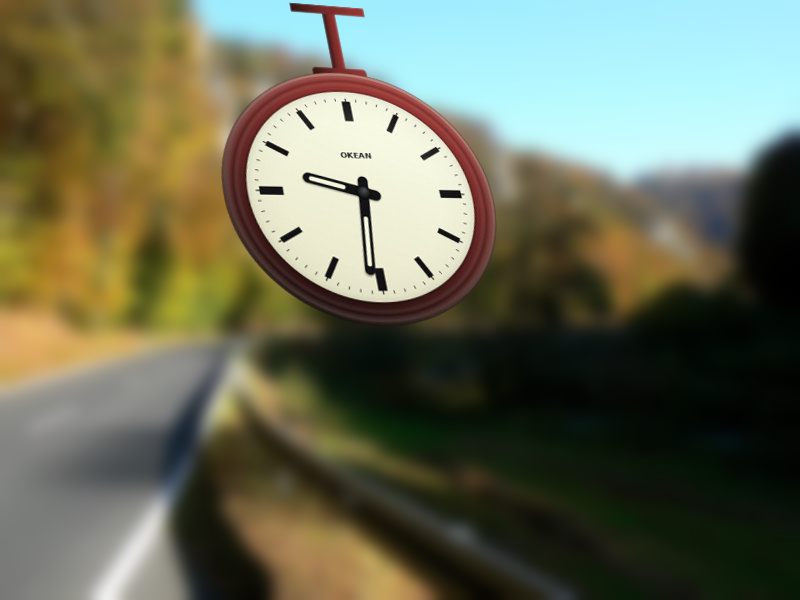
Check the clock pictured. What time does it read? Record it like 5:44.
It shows 9:31
